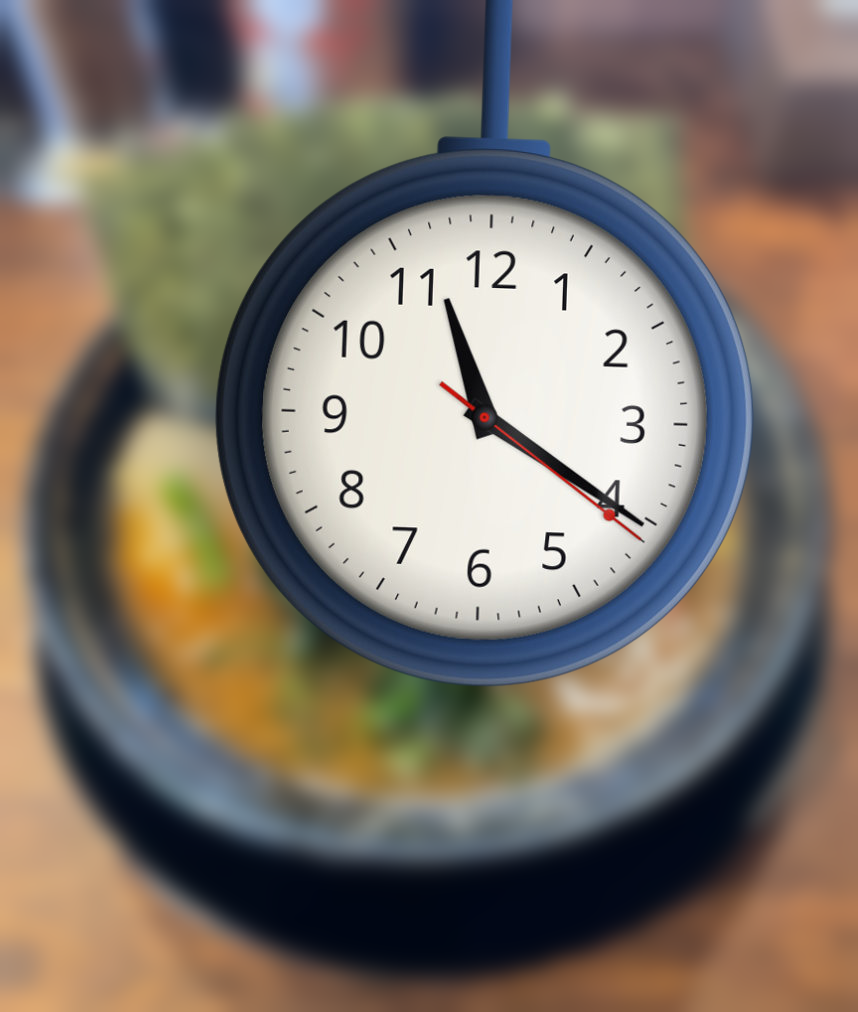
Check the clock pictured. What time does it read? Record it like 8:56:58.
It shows 11:20:21
